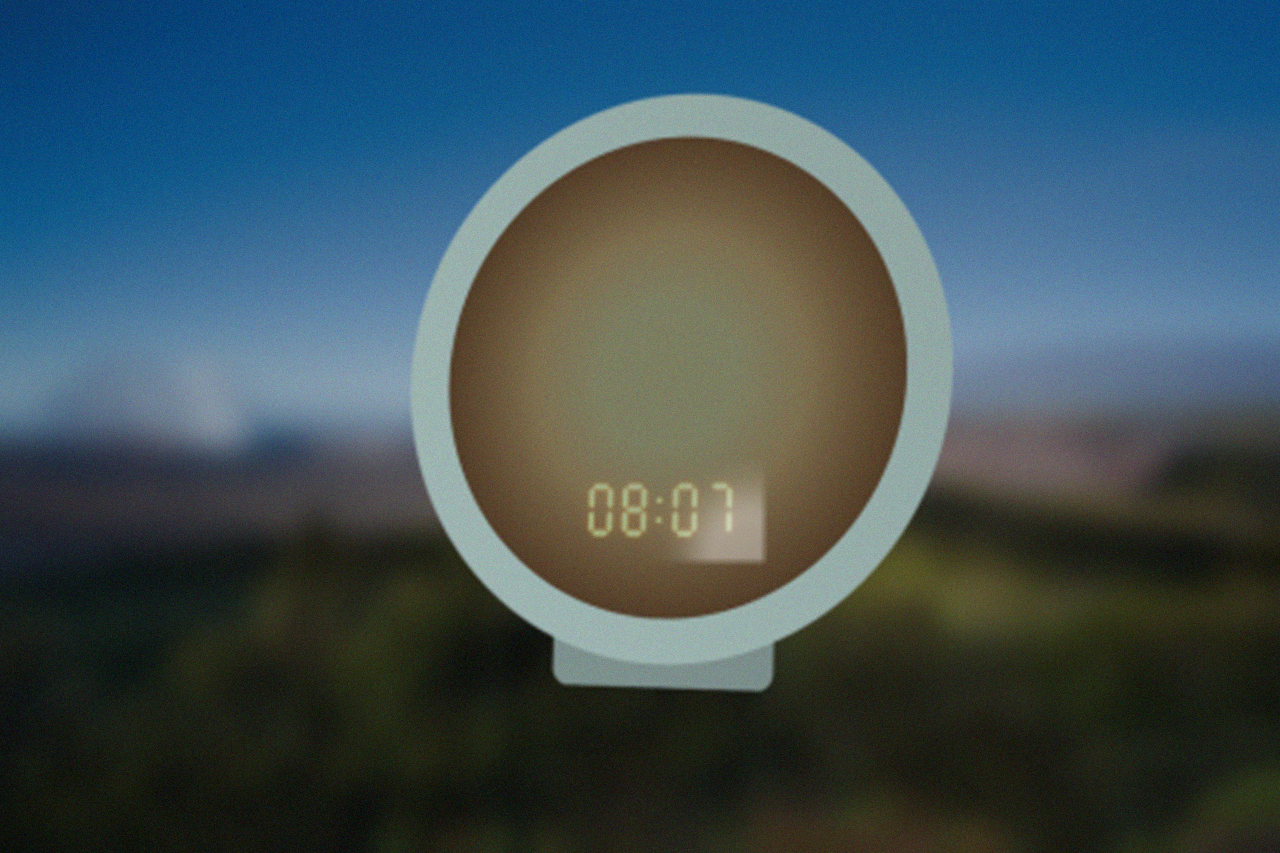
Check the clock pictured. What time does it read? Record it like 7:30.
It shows 8:07
